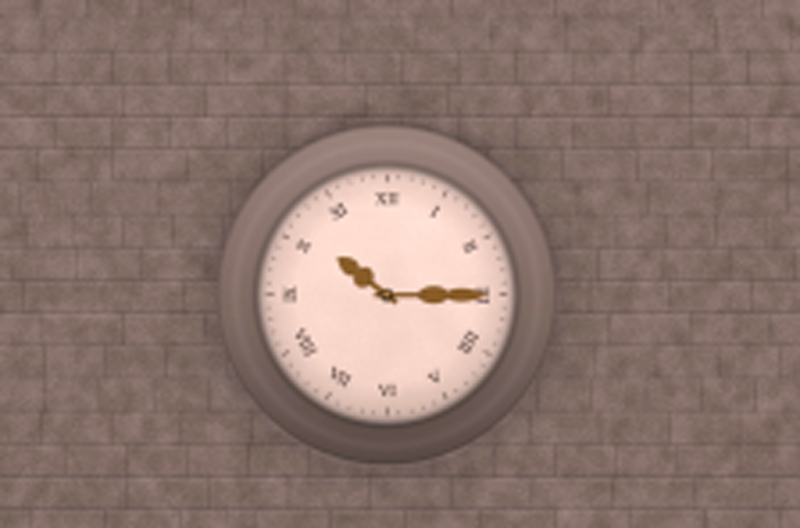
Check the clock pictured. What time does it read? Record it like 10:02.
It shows 10:15
